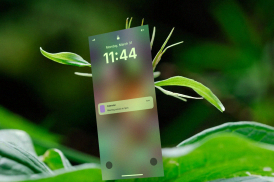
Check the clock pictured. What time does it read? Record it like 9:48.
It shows 11:44
